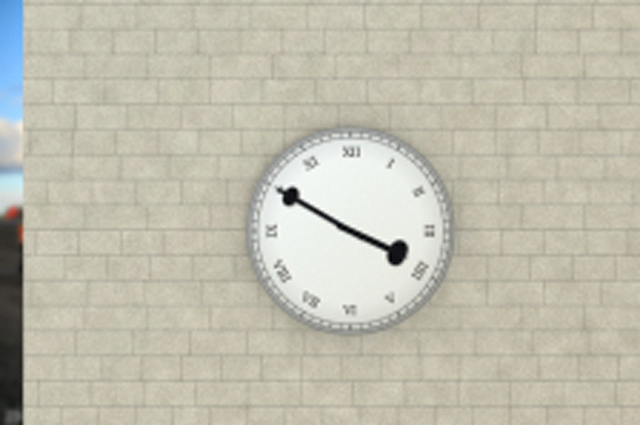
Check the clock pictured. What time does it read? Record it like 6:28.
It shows 3:50
